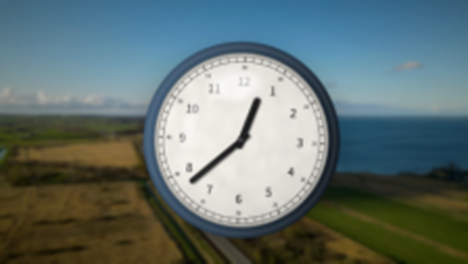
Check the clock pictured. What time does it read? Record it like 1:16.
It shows 12:38
